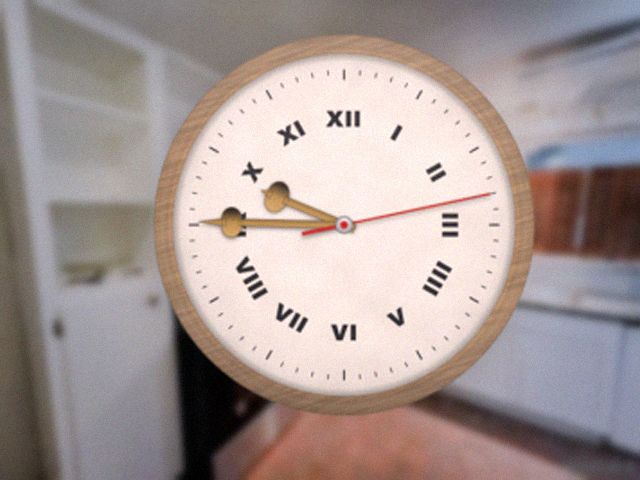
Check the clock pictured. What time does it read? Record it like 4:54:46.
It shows 9:45:13
